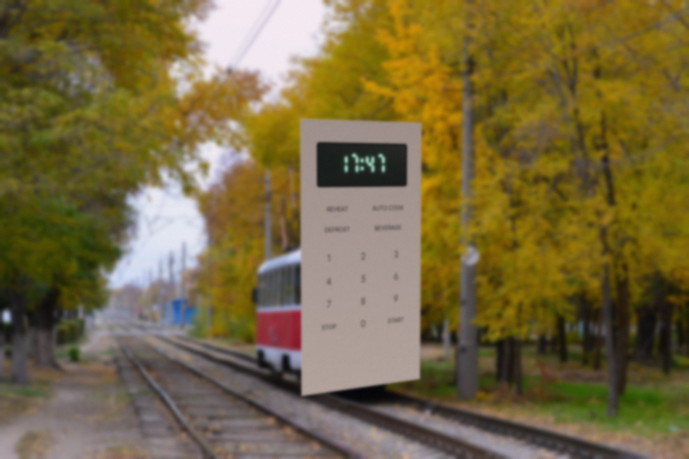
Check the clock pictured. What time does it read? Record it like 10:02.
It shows 17:47
